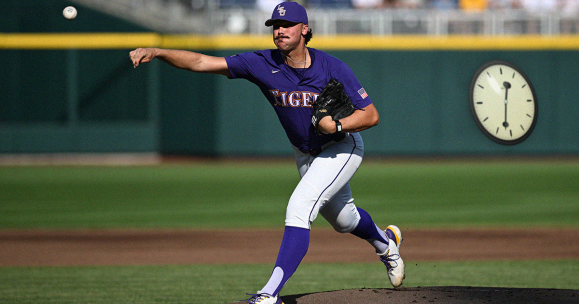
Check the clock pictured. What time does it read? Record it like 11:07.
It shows 12:32
